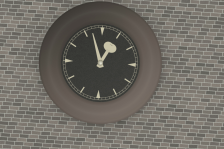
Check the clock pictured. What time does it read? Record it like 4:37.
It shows 12:57
